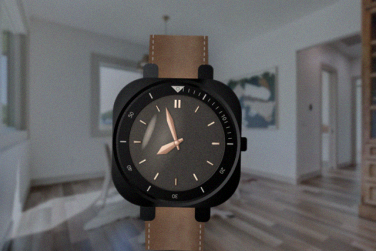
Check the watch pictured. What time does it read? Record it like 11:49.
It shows 7:57
